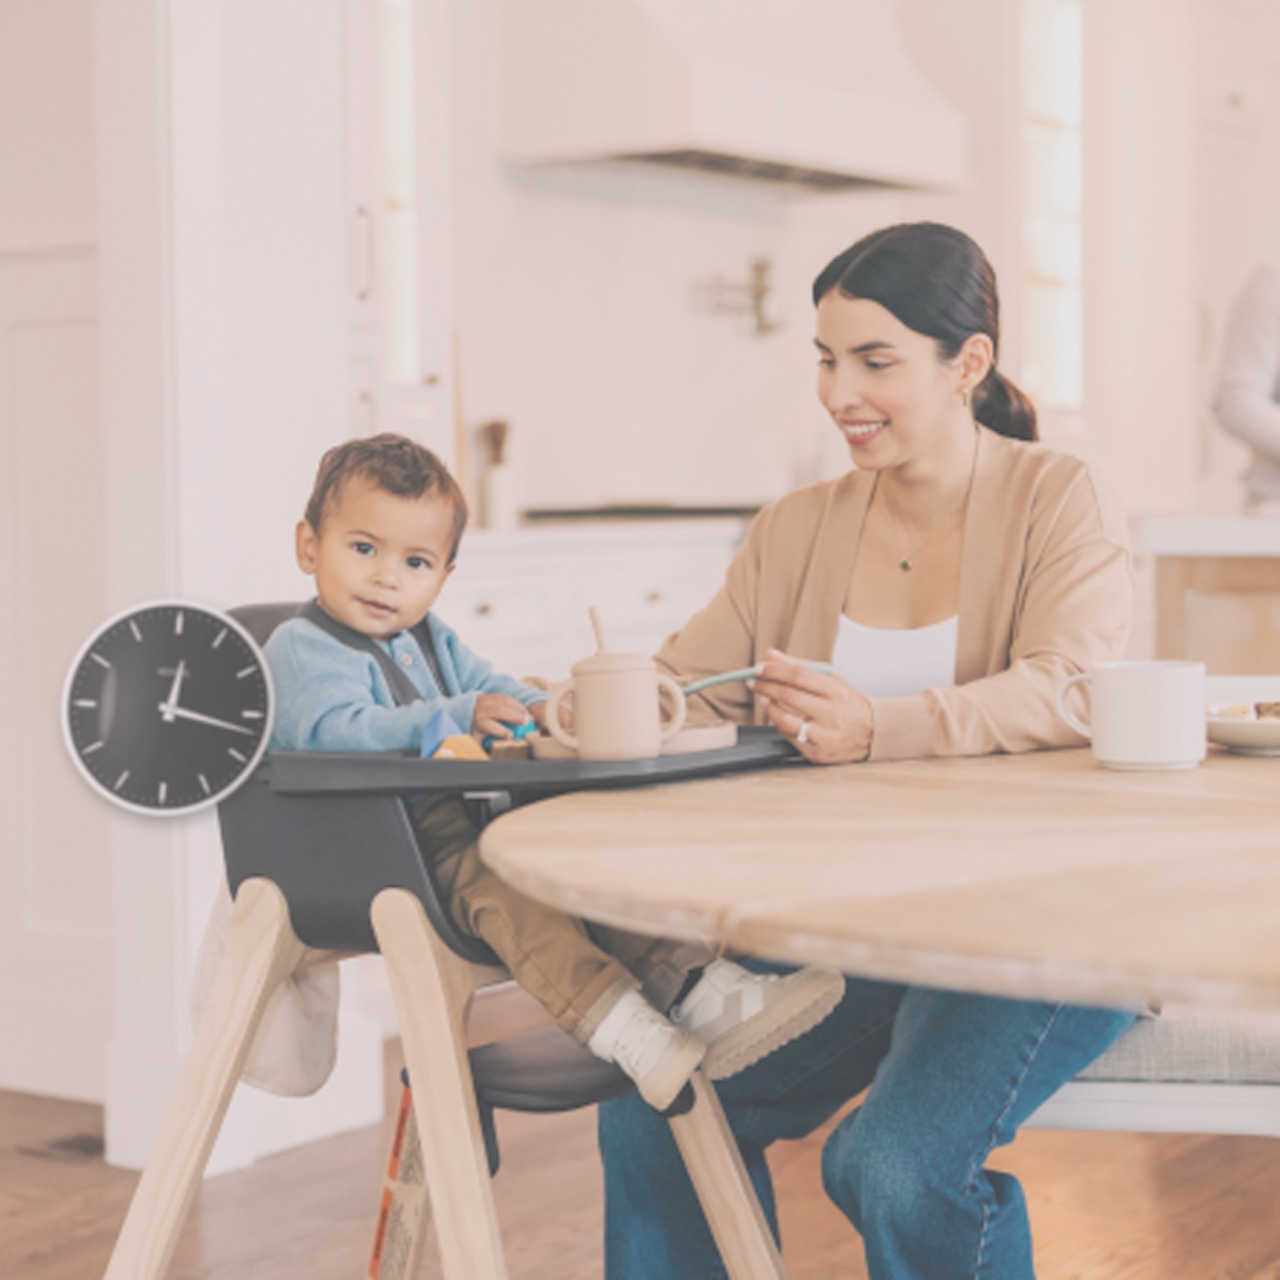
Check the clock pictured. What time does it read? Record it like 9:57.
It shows 12:17
